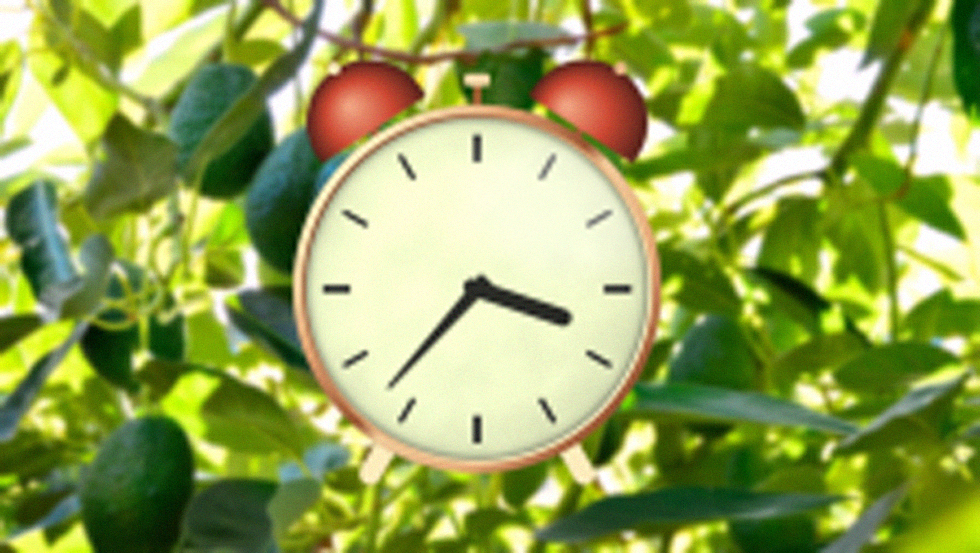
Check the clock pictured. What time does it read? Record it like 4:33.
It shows 3:37
